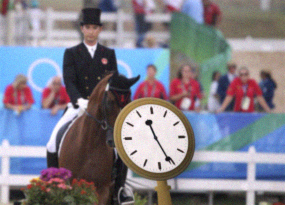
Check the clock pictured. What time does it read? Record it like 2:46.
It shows 11:26
